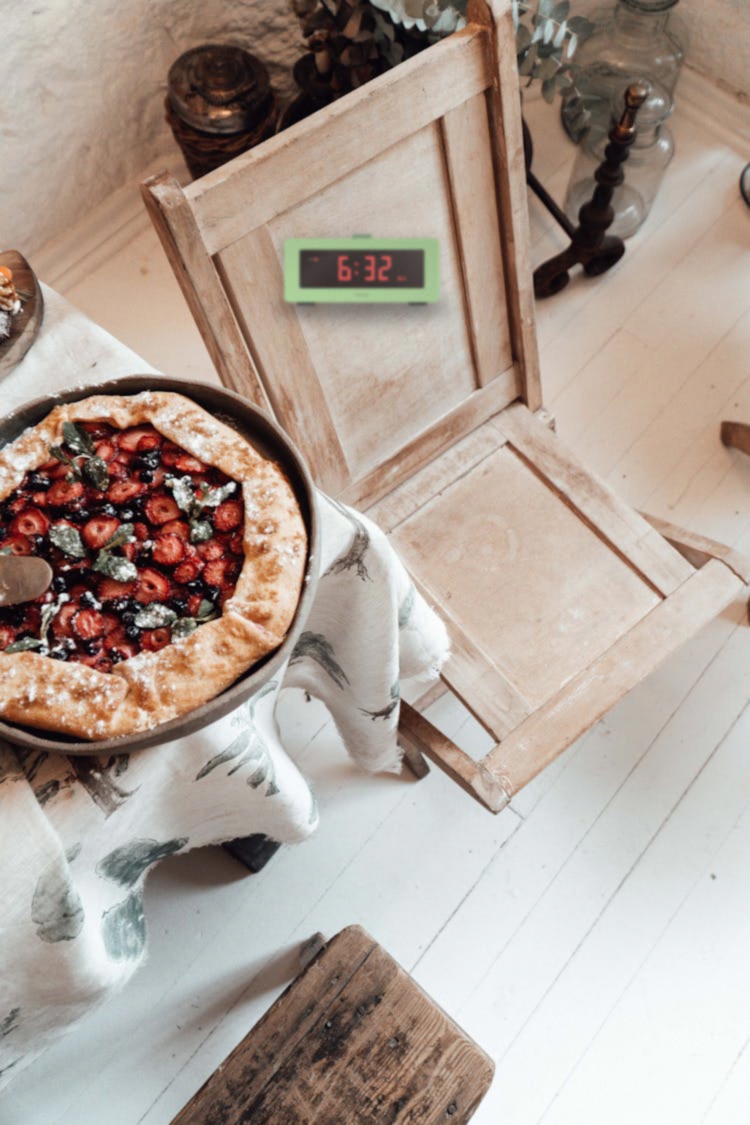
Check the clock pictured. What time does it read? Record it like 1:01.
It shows 6:32
